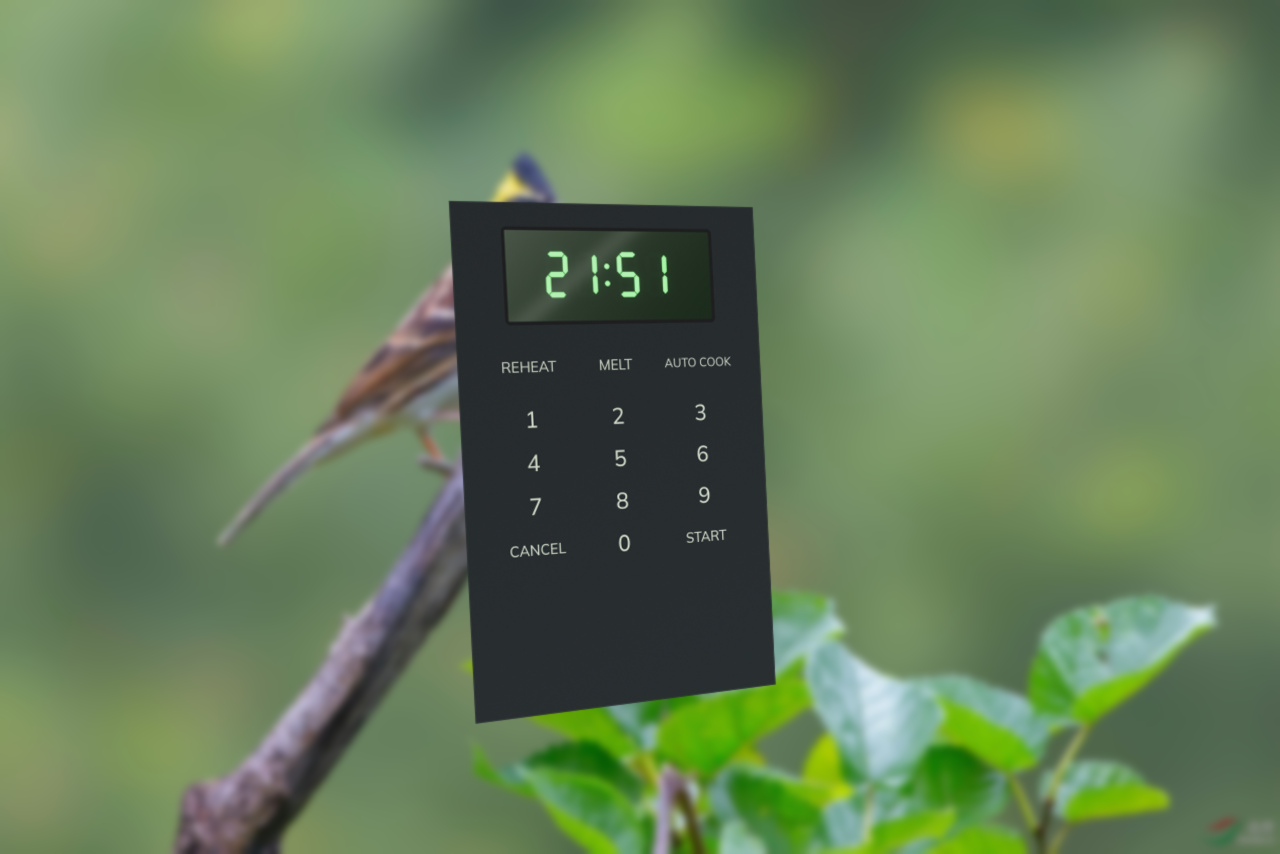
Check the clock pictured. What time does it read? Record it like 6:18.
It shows 21:51
